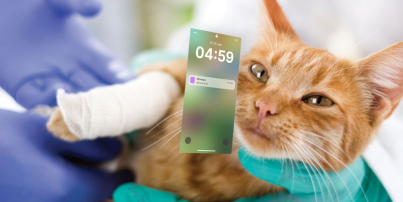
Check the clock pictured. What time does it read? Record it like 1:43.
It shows 4:59
